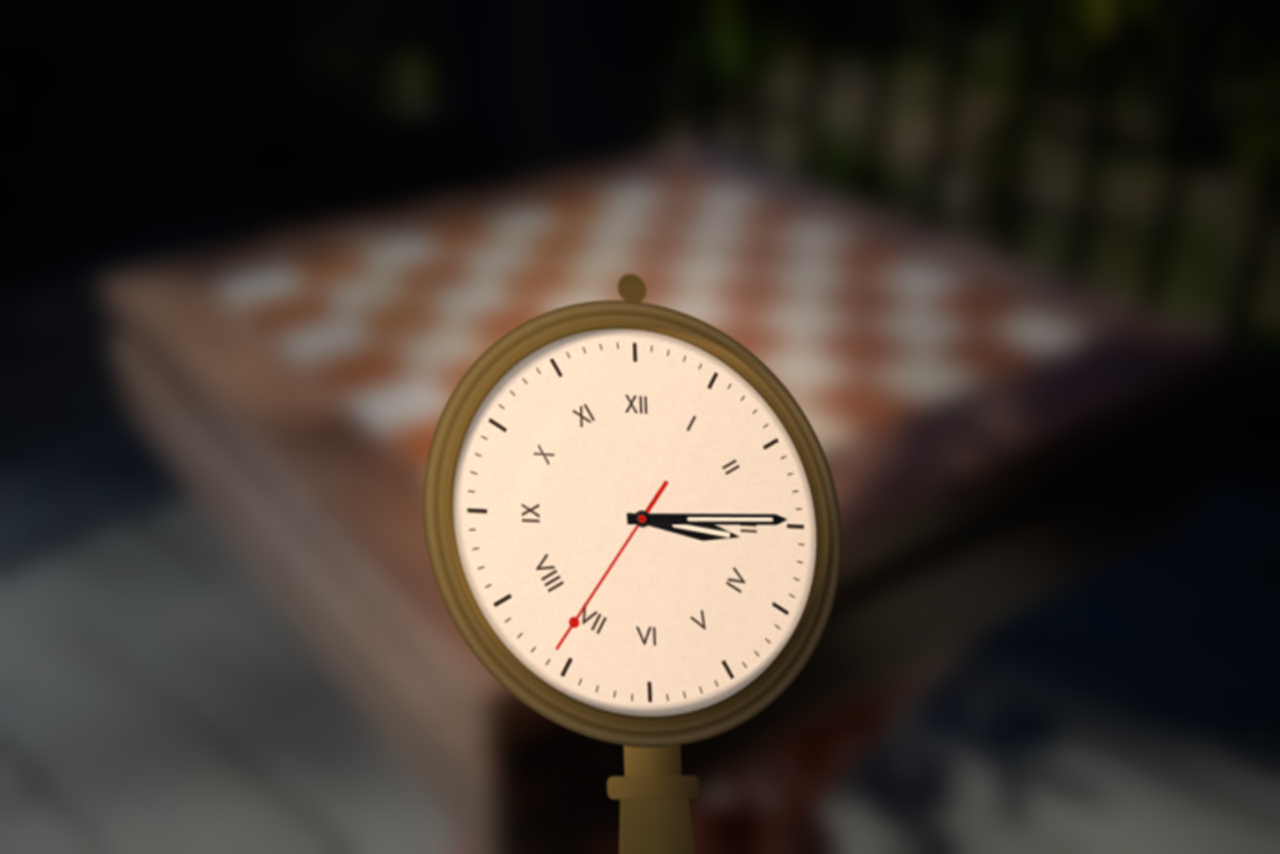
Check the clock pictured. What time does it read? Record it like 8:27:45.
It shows 3:14:36
